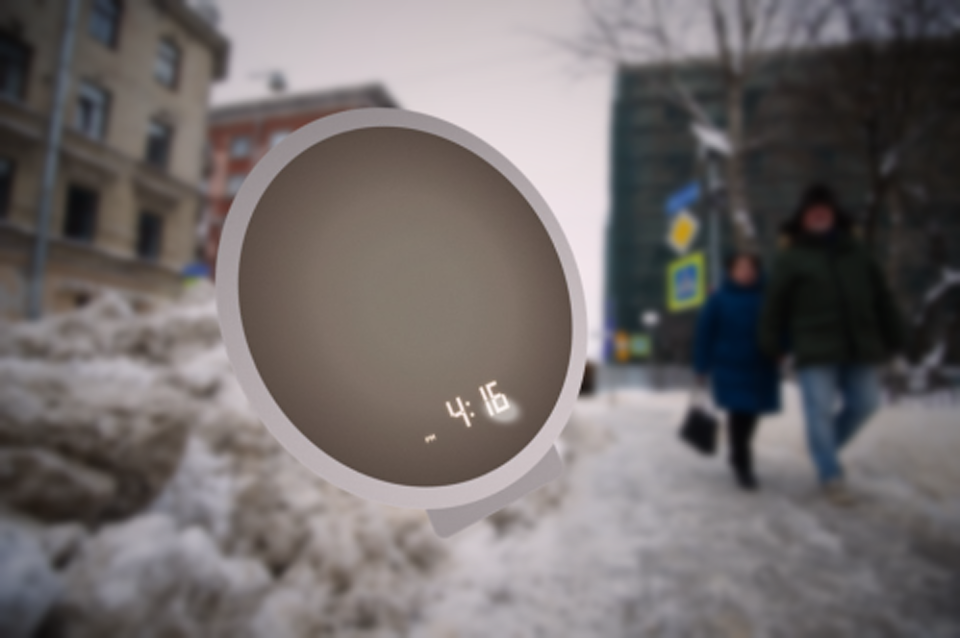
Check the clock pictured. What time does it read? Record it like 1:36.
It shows 4:16
